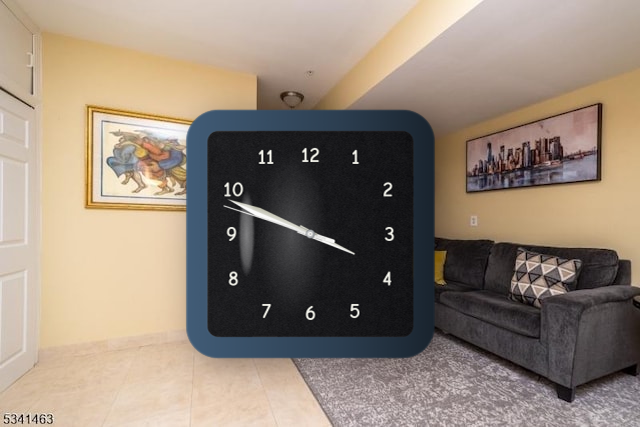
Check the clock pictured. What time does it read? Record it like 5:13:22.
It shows 3:48:48
